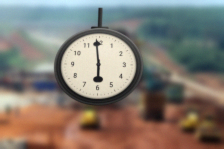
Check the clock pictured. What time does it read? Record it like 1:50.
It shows 5:59
